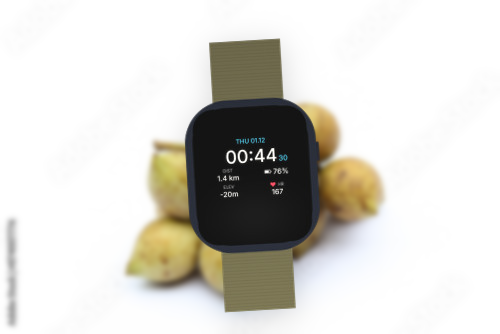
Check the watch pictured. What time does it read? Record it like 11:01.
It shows 0:44
